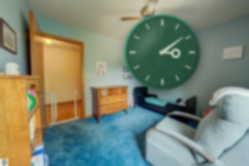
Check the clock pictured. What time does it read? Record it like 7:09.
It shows 3:09
